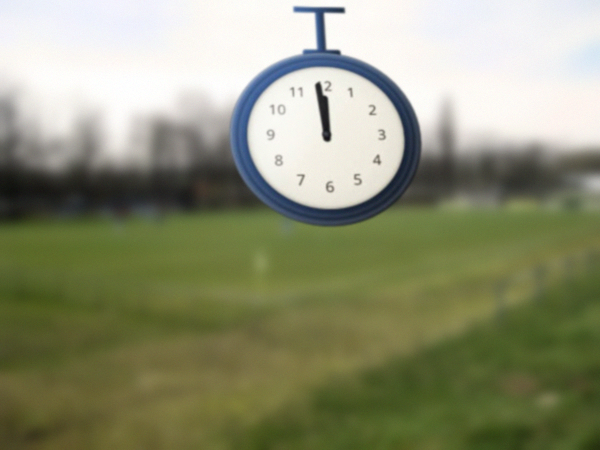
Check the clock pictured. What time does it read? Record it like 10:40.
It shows 11:59
